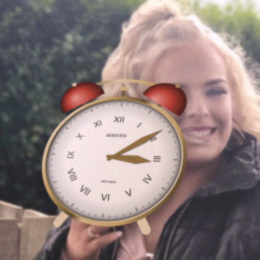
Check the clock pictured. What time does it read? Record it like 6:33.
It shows 3:09
